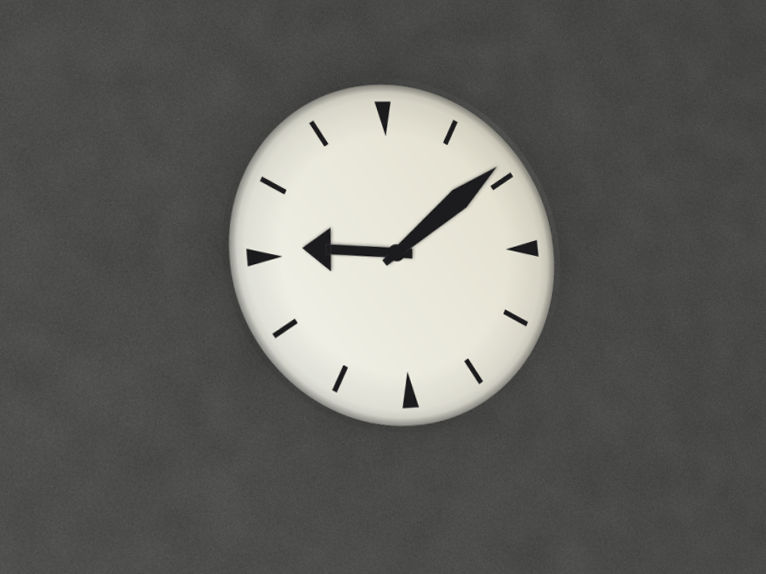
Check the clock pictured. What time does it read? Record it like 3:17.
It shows 9:09
